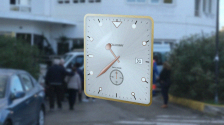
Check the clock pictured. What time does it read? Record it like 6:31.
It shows 10:38
